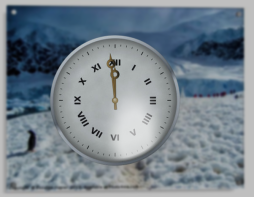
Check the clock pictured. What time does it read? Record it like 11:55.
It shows 11:59
